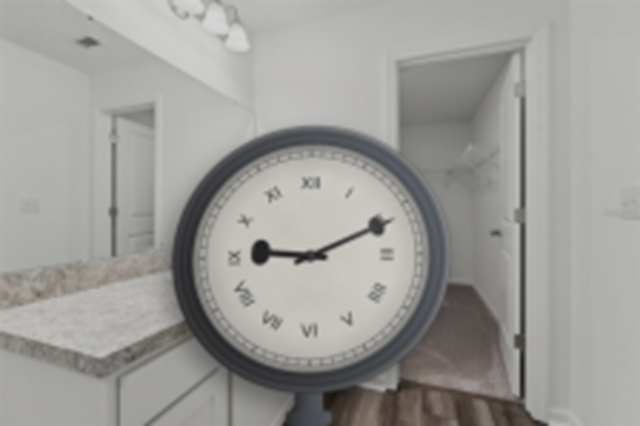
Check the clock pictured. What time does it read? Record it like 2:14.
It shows 9:11
